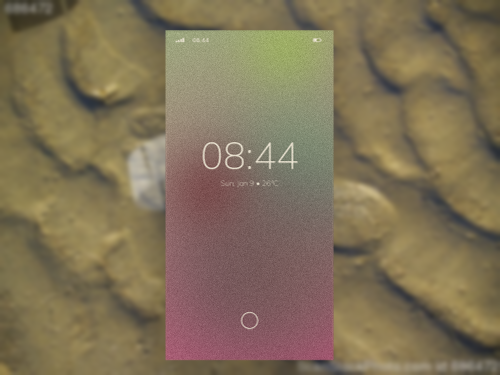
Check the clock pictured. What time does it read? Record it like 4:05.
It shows 8:44
